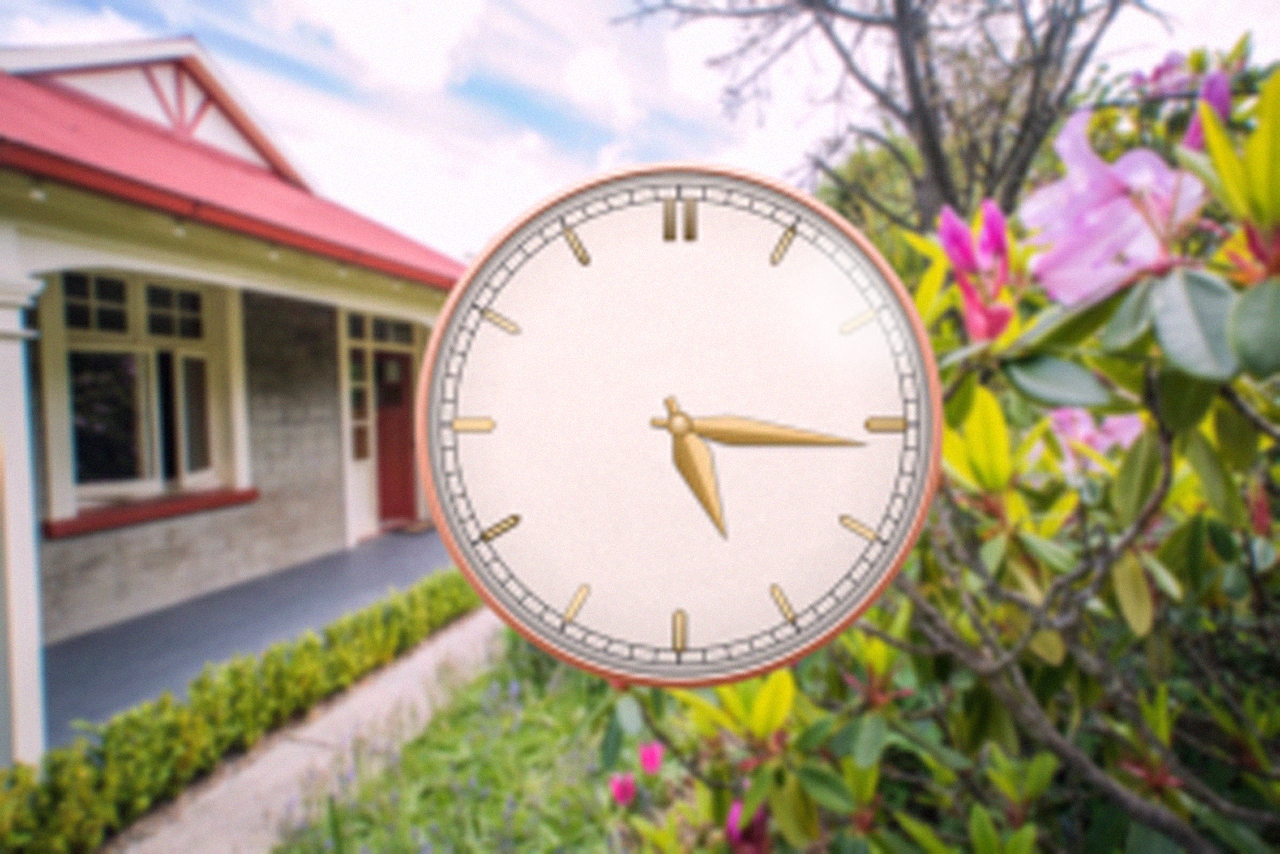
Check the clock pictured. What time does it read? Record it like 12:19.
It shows 5:16
